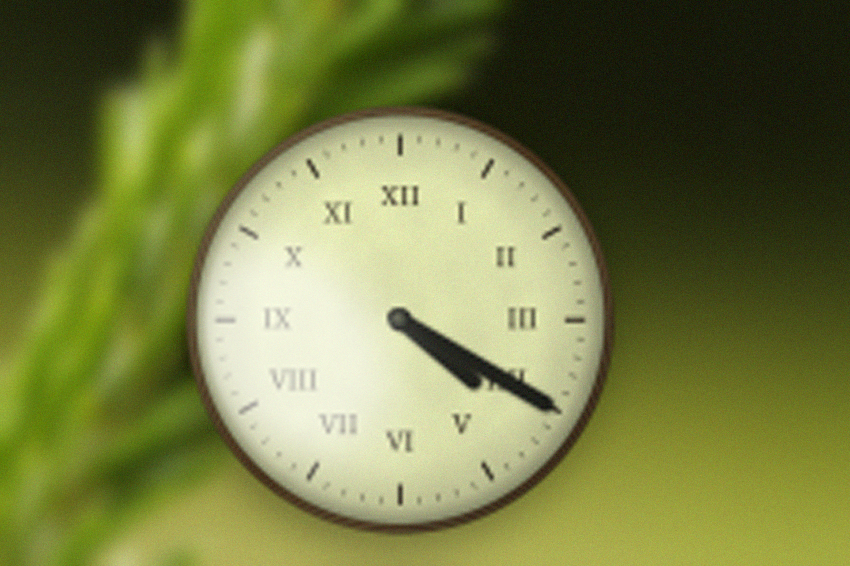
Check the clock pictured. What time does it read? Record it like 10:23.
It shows 4:20
